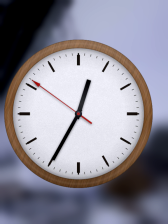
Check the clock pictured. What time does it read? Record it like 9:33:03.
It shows 12:34:51
